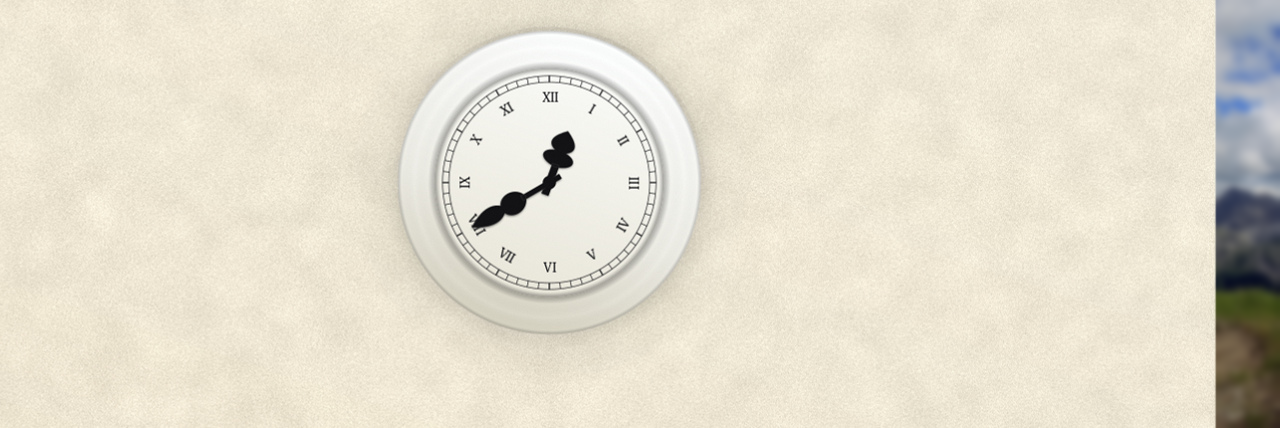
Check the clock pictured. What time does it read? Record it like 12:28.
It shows 12:40
